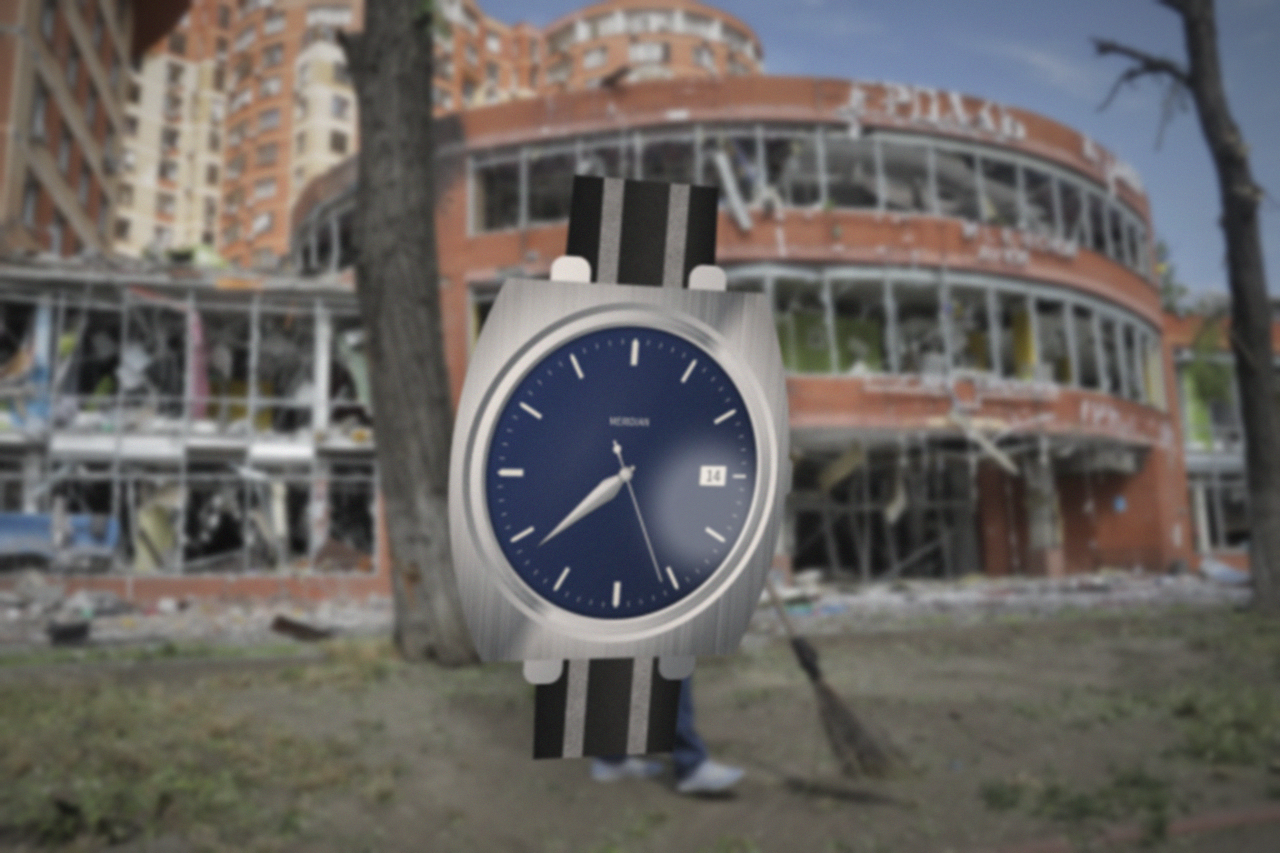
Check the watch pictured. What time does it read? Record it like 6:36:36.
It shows 7:38:26
